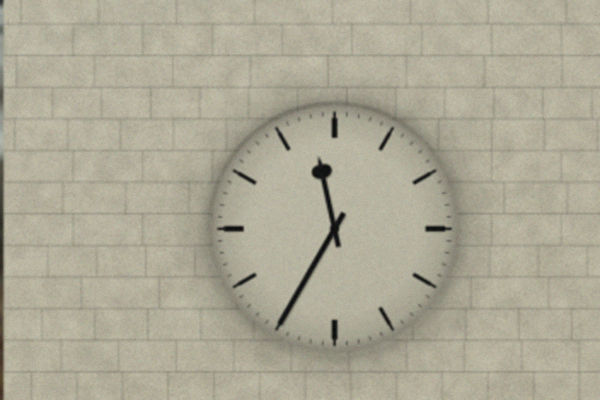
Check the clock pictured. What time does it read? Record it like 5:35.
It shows 11:35
